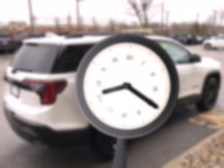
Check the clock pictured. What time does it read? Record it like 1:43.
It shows 8:20
